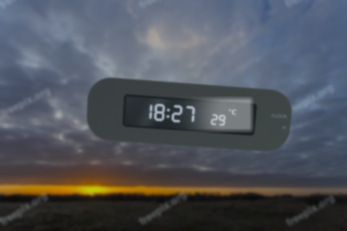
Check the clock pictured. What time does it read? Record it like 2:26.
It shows 18:27
